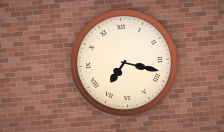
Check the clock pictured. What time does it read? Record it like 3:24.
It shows 7:18
